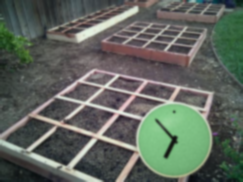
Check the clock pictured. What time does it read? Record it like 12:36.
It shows 6:53
